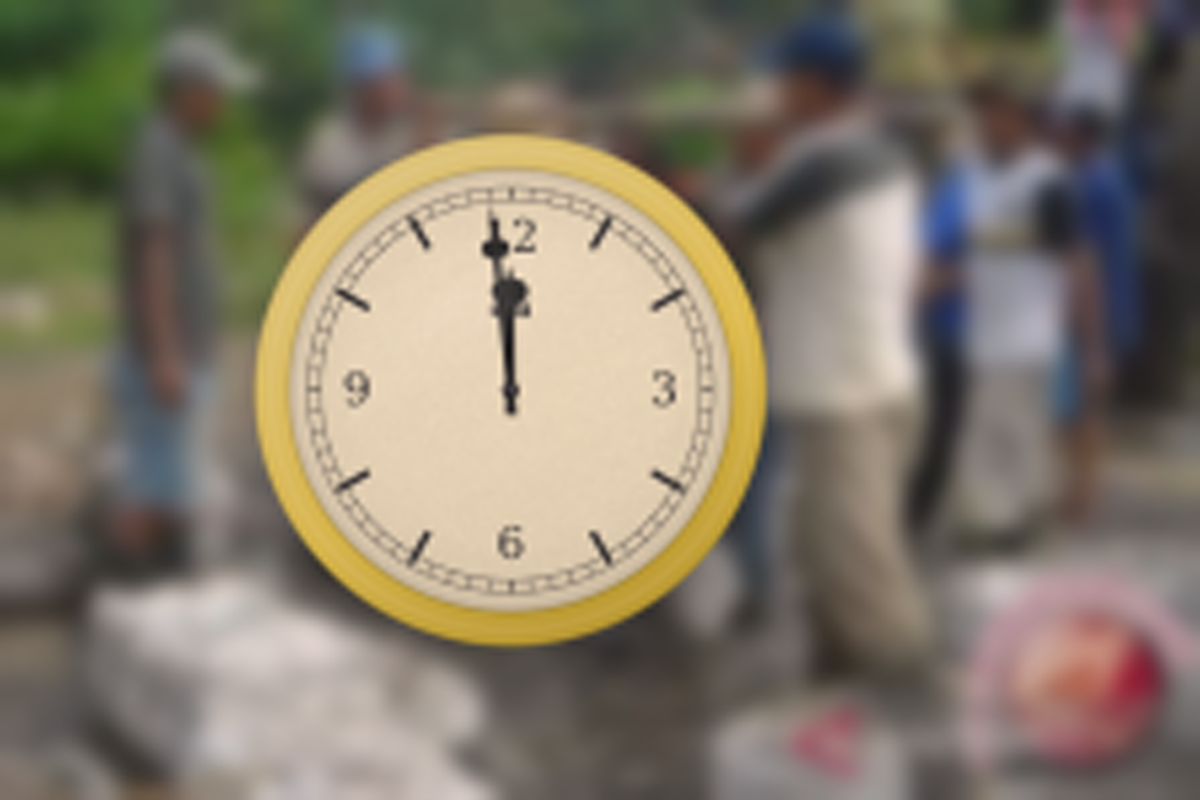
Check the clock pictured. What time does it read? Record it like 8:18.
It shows 11:59
